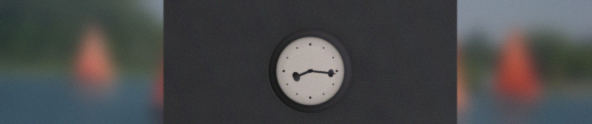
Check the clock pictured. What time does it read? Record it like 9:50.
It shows 8:16
